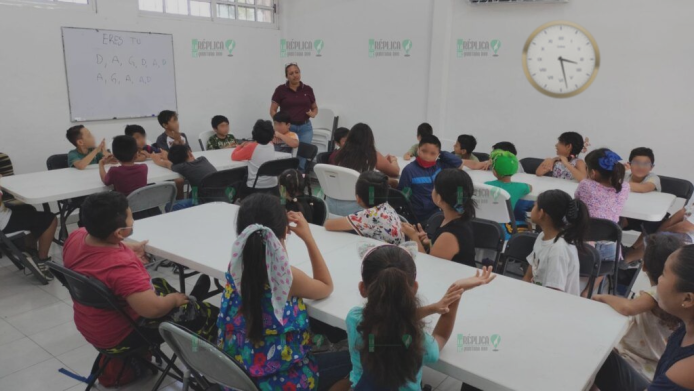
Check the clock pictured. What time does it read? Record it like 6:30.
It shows 3:28
